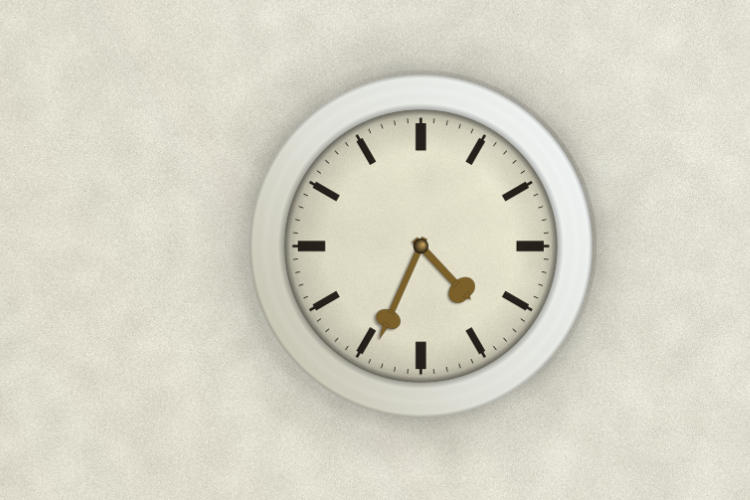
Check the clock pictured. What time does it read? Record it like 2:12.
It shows 4:34
